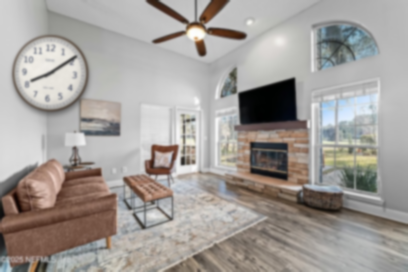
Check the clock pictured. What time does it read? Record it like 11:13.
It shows 8:09
